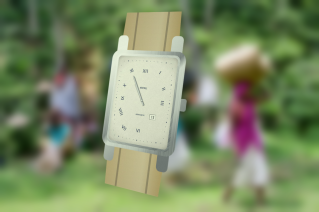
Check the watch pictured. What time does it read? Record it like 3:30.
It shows 10:55
